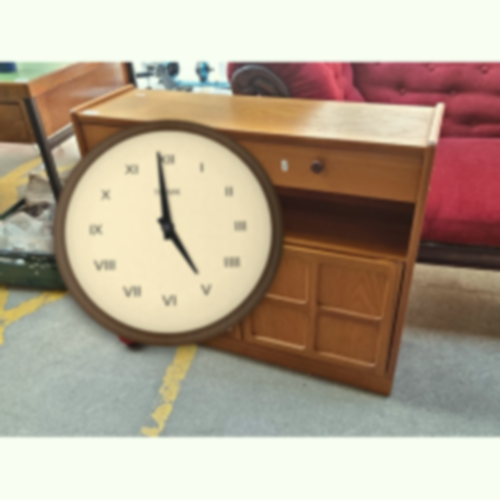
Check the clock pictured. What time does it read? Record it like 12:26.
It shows 4:59
